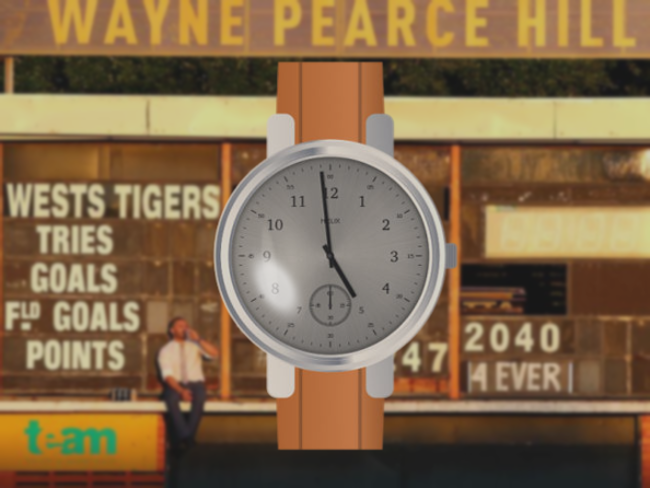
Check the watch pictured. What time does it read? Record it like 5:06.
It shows 4:59
